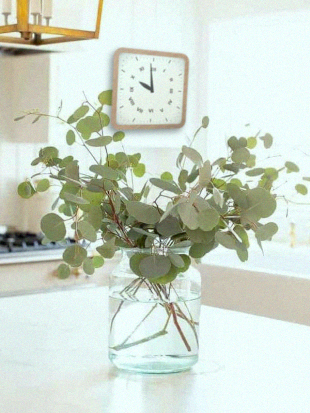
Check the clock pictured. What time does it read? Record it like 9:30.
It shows 9:59
